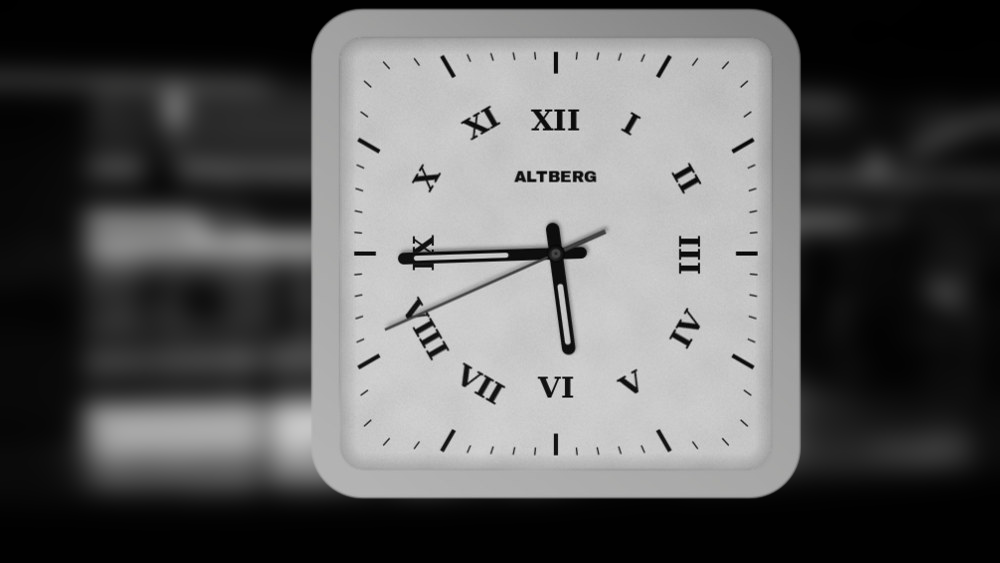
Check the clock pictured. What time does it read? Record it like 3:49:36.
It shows 5:44:41
